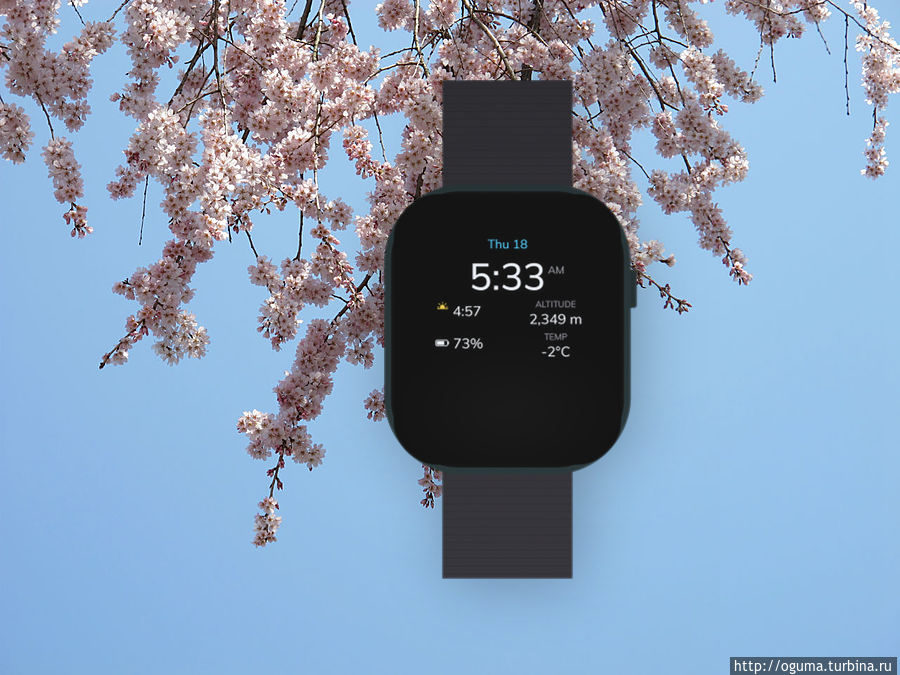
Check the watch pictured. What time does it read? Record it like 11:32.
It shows 5:33
